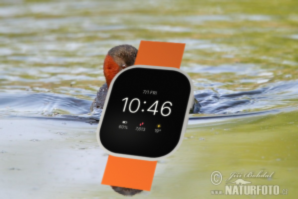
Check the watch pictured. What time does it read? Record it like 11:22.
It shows 10:46
